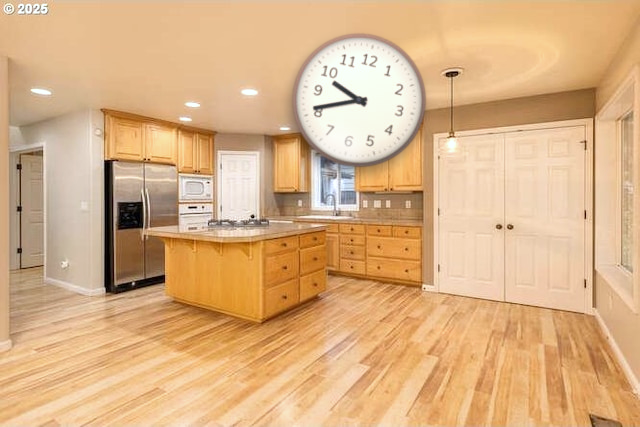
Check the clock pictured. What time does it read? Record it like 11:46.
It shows 9:41
